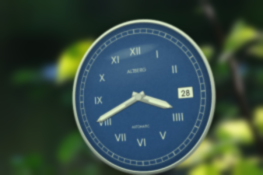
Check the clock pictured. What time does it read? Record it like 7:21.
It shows 3:41
